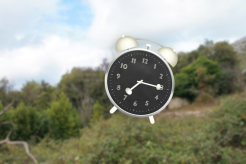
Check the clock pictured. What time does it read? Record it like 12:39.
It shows 7:15
